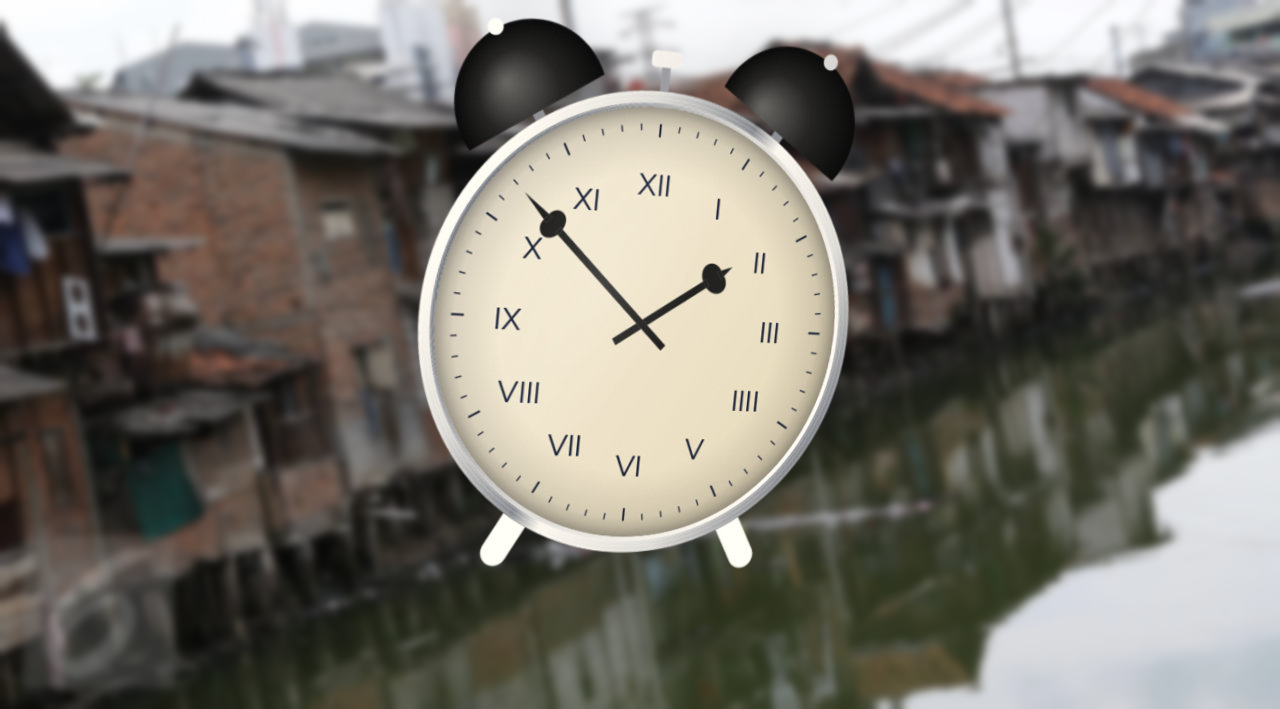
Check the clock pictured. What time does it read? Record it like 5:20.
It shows 1:52
